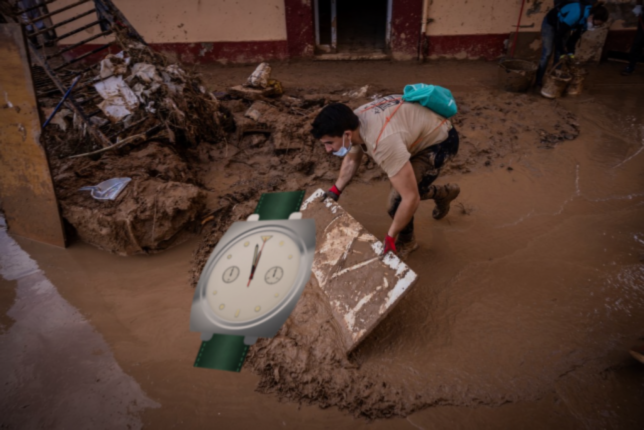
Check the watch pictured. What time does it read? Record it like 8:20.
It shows 11:58
